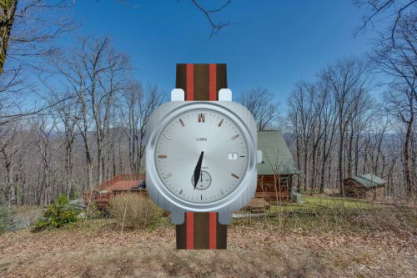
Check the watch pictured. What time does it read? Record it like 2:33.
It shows 6:32
